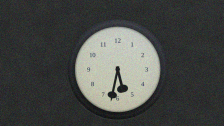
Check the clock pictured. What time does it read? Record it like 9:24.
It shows 5:32
